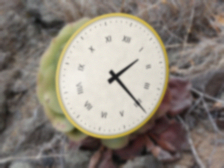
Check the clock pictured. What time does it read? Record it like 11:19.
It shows 1:20
